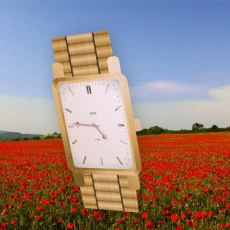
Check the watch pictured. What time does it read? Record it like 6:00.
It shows 4:46
